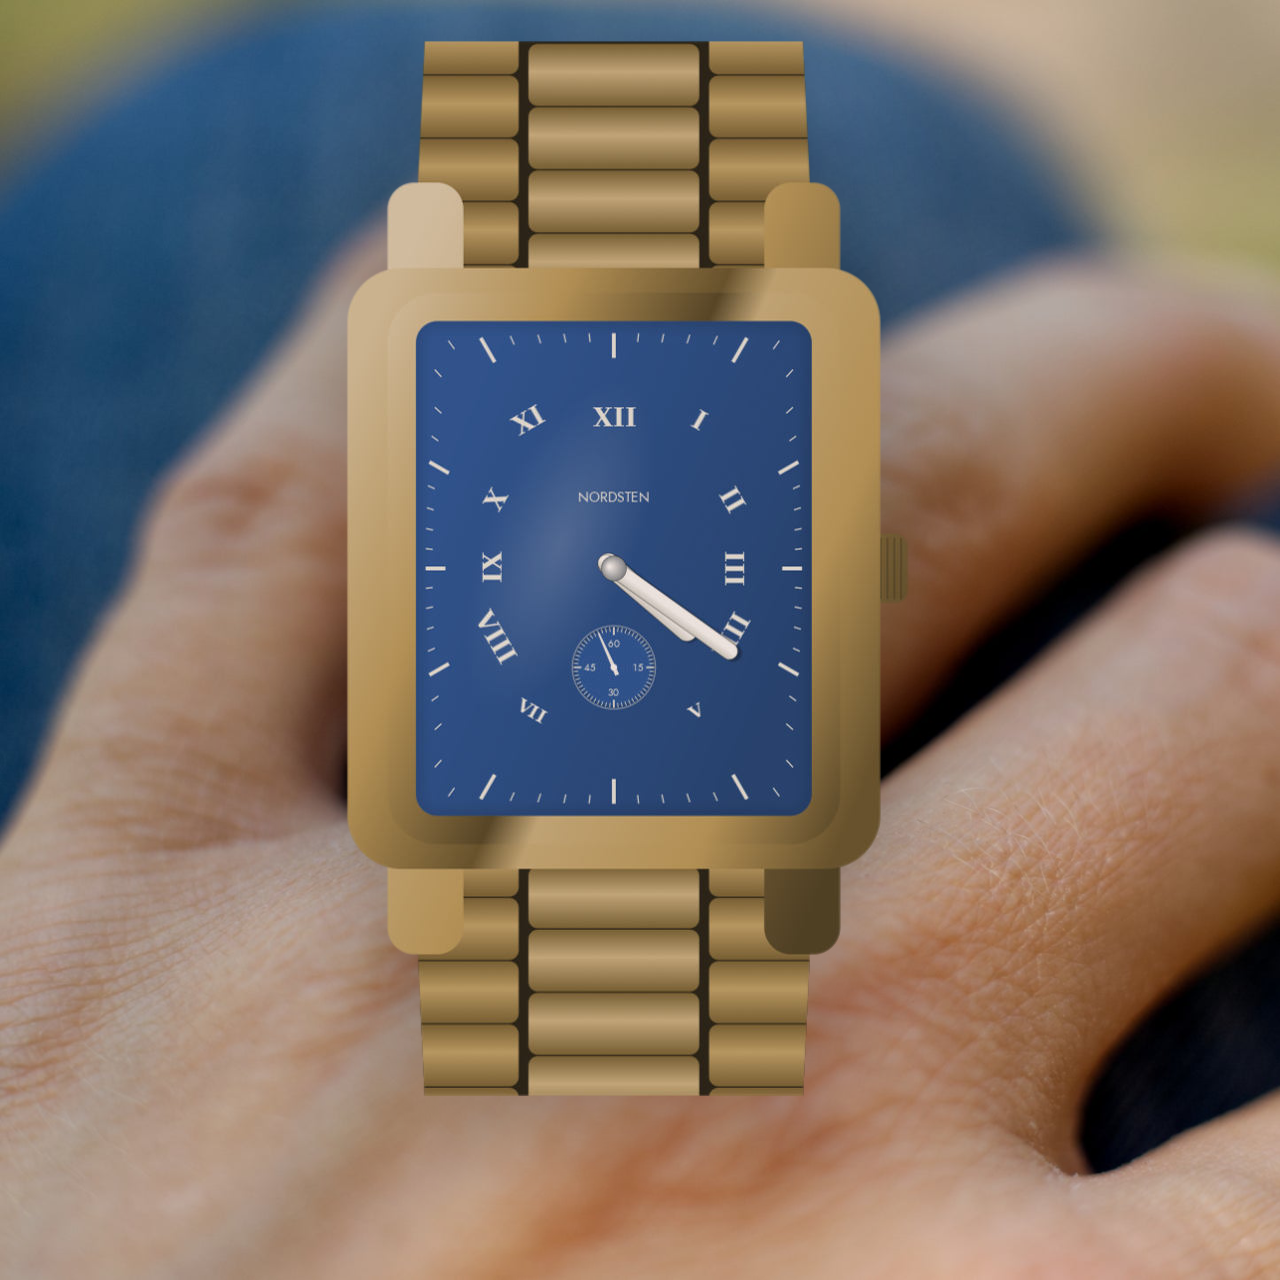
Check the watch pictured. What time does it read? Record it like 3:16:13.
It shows 4:20:56
